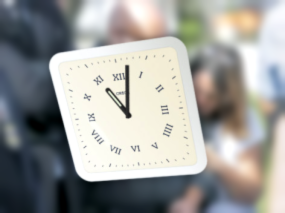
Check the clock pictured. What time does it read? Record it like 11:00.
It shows 11:02
